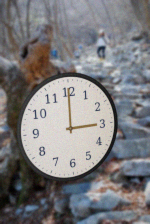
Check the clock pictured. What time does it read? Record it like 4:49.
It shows 3:00
